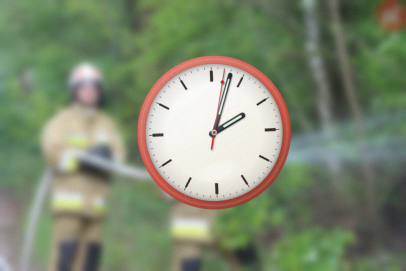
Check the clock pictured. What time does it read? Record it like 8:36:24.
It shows 2:03:02
